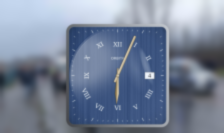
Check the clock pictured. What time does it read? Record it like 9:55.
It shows 6:04
